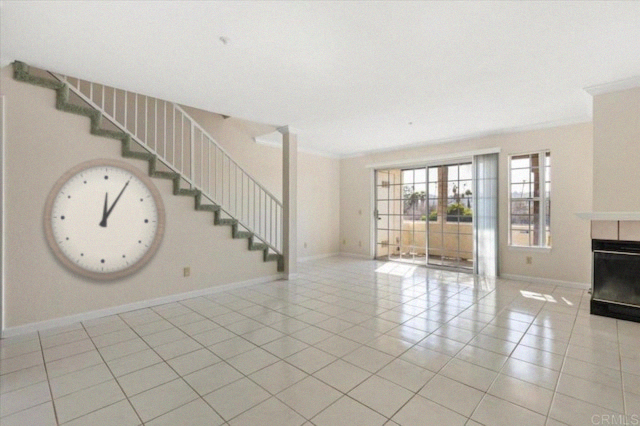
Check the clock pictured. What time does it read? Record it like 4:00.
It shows 12:05
